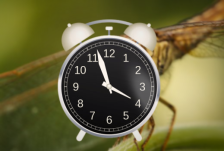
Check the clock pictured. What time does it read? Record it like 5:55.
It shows 3:57
